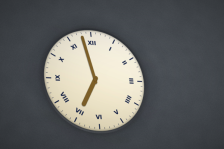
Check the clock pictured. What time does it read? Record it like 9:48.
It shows 6:58
